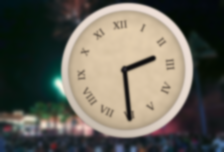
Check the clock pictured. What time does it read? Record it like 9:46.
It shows 2:30
